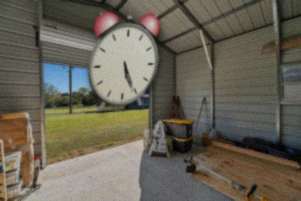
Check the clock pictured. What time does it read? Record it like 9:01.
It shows 5:26
